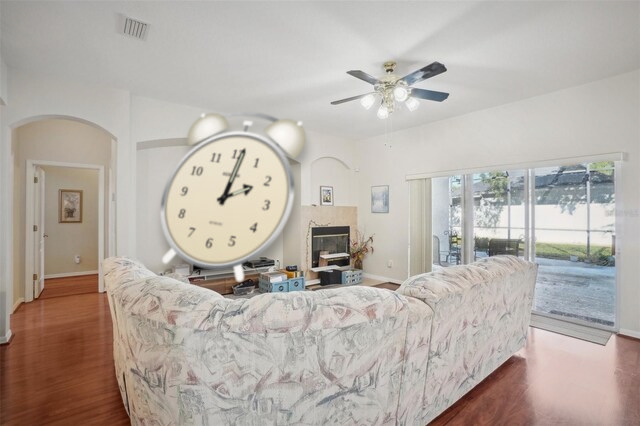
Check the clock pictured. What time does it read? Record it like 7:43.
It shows 2:01
